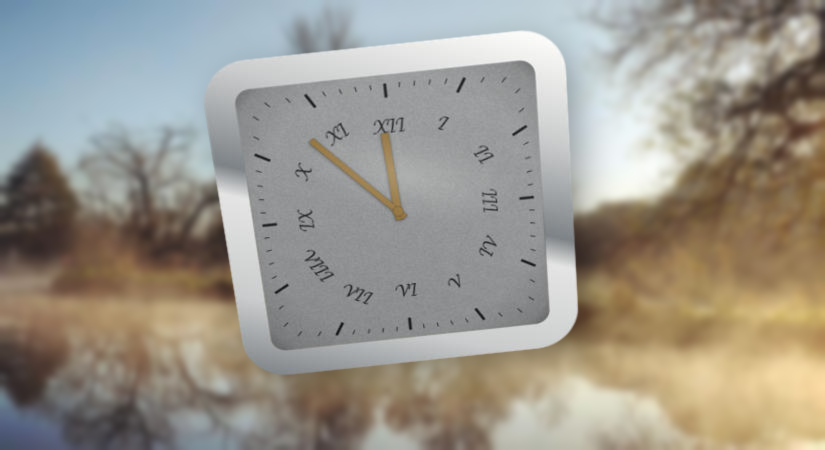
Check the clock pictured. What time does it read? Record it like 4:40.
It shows 11:53
